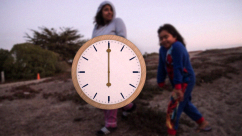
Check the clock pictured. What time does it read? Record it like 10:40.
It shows 6:00
